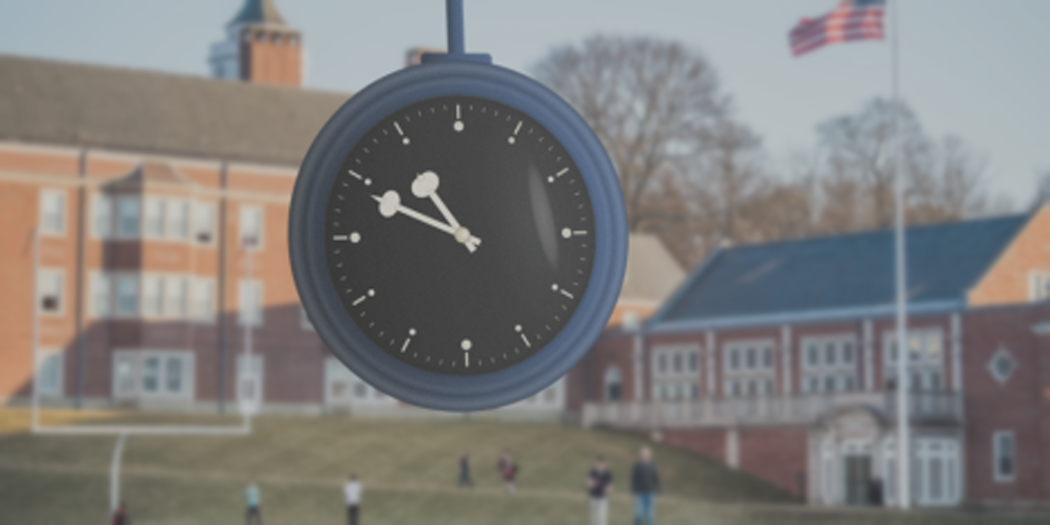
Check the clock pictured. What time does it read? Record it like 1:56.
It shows 10:49
